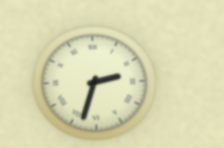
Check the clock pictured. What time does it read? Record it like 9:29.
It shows 2:33
